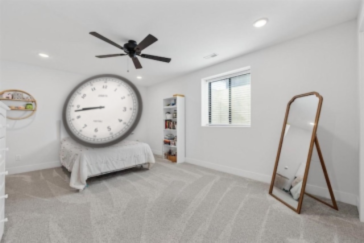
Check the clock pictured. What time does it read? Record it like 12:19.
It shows 8:43
